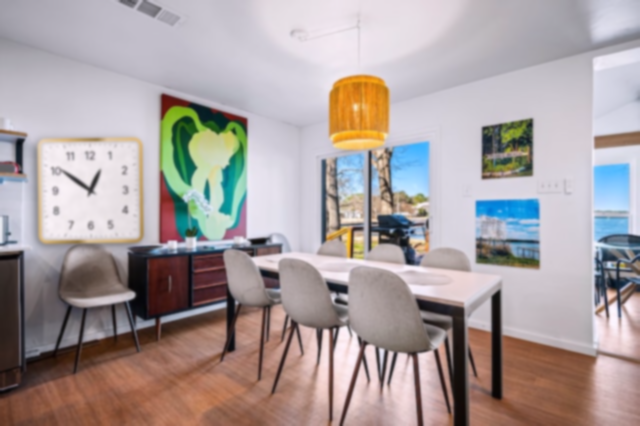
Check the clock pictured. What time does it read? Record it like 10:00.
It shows 12:51
